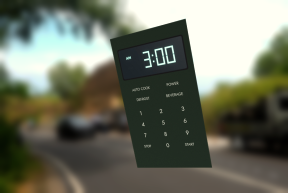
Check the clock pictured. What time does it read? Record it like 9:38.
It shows 3:00
